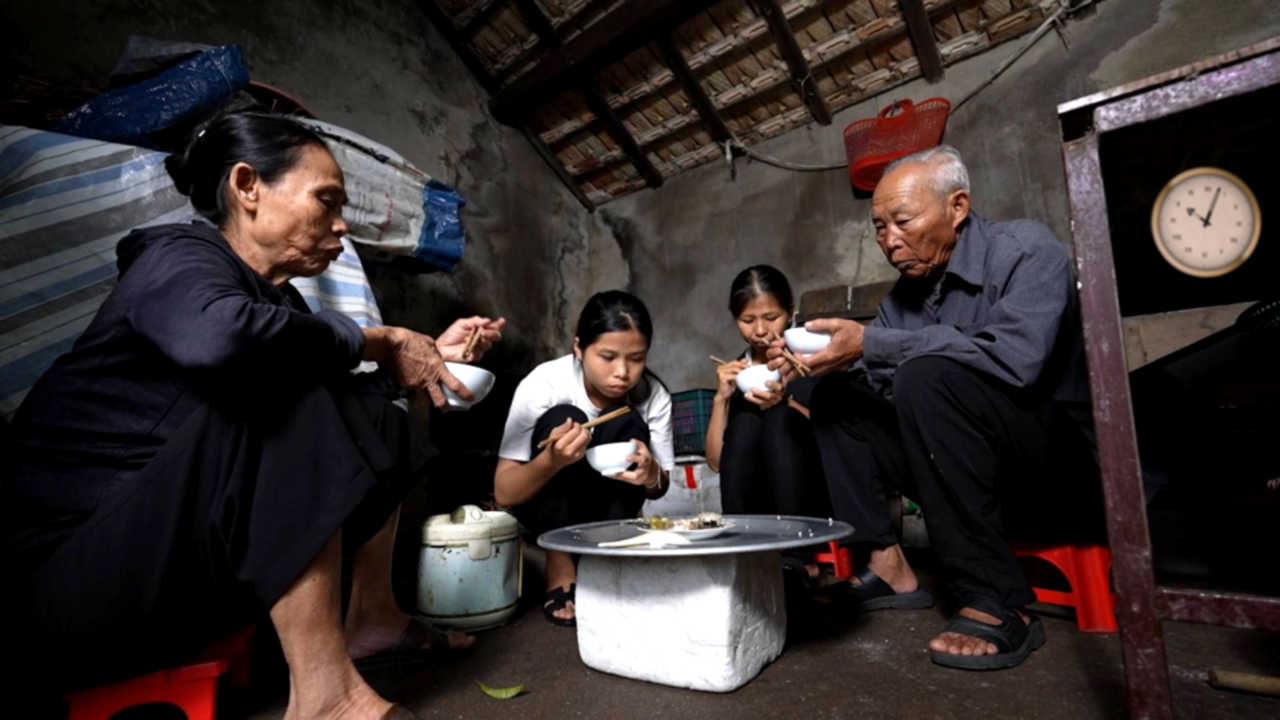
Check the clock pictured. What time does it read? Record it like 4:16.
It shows 10:03
